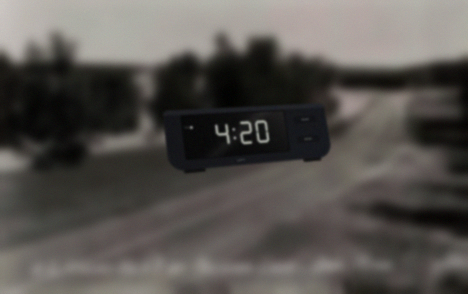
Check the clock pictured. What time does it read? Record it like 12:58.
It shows 4:20
